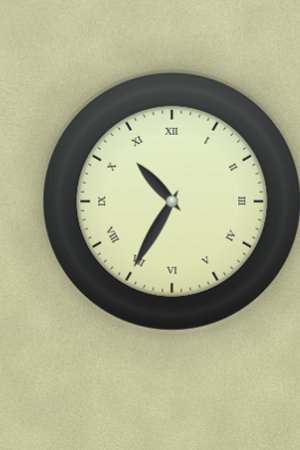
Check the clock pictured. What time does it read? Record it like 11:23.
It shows 10:35
